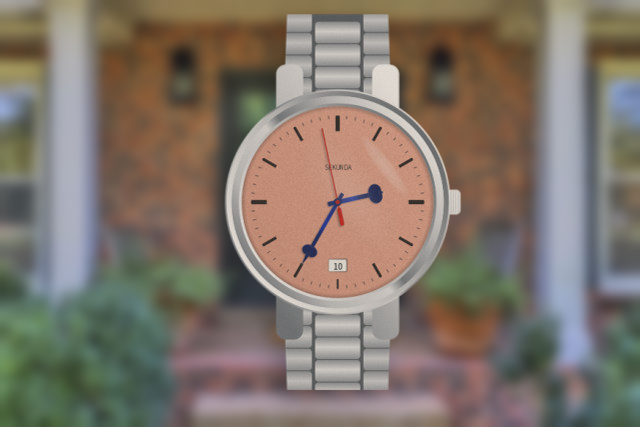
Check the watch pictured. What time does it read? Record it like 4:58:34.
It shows 2:34:58
